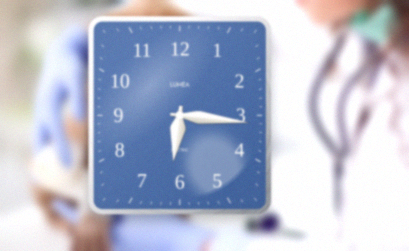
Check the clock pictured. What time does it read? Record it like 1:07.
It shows 6:16
